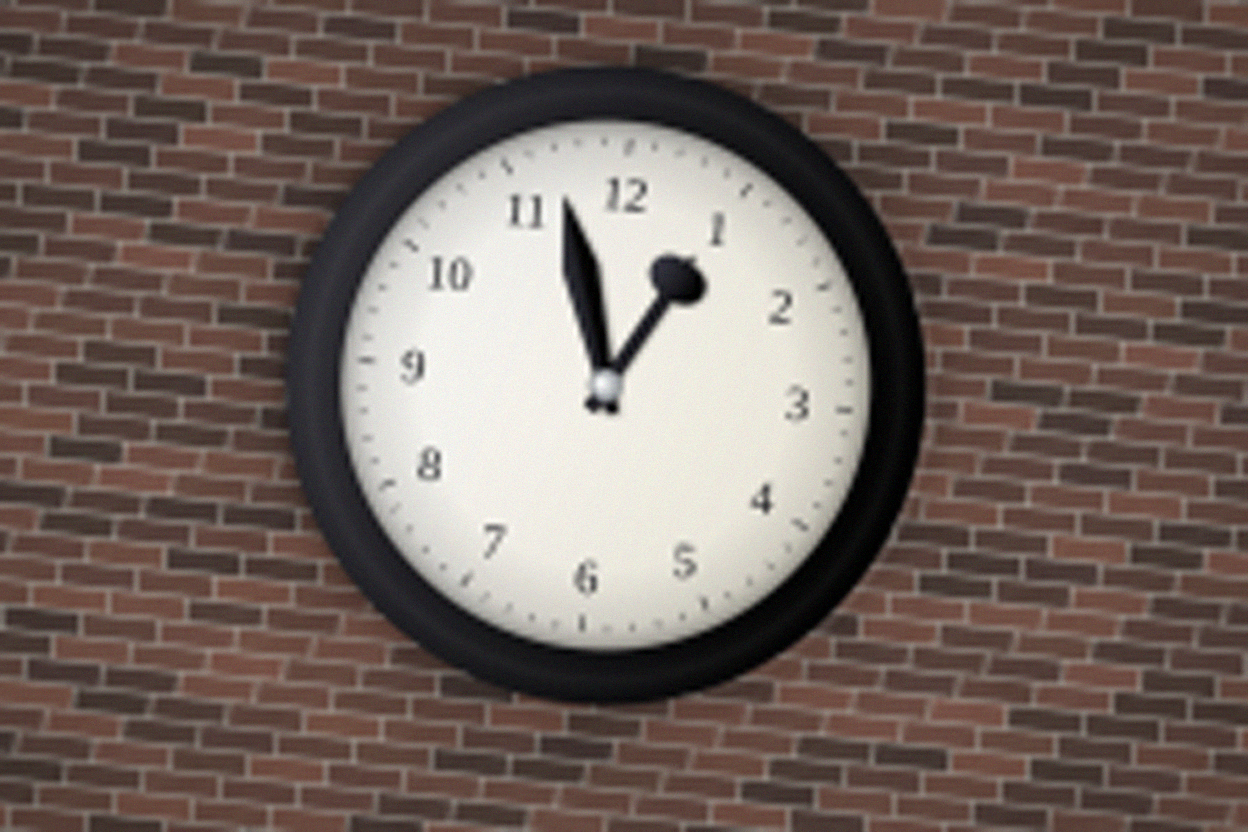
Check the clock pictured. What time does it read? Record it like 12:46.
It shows 12:57
